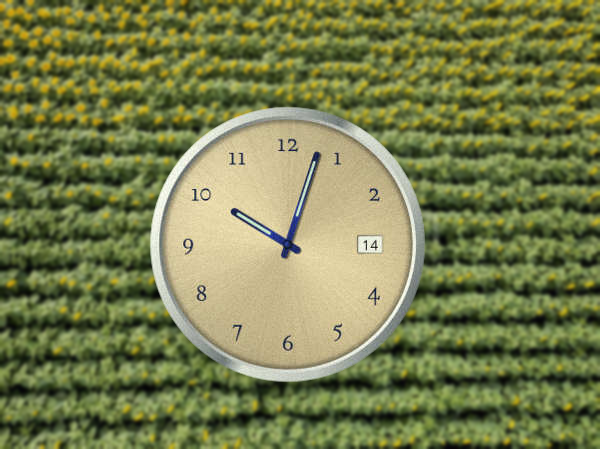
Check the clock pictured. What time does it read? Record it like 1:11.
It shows 10:03
